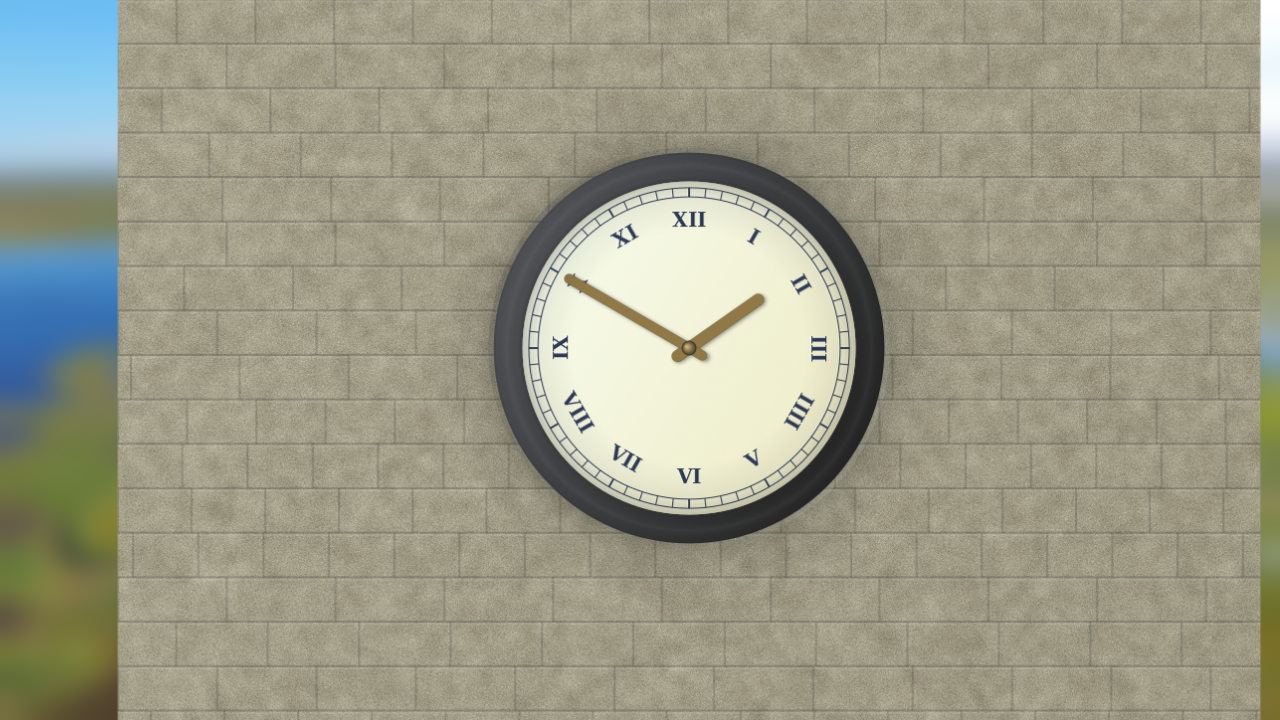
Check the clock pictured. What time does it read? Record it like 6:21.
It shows 1:50
